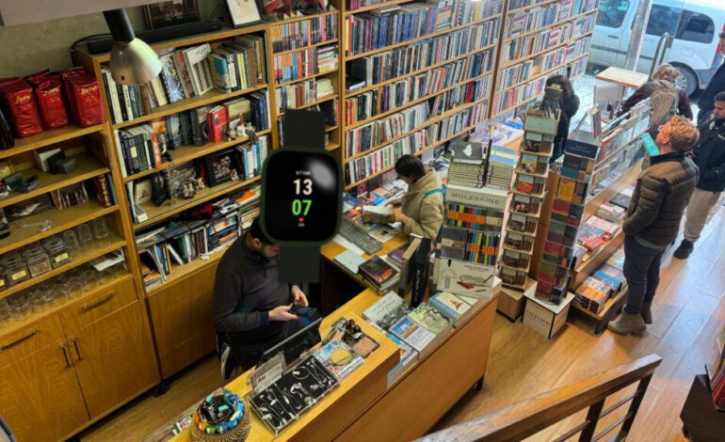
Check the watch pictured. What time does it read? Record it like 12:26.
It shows 13:07
